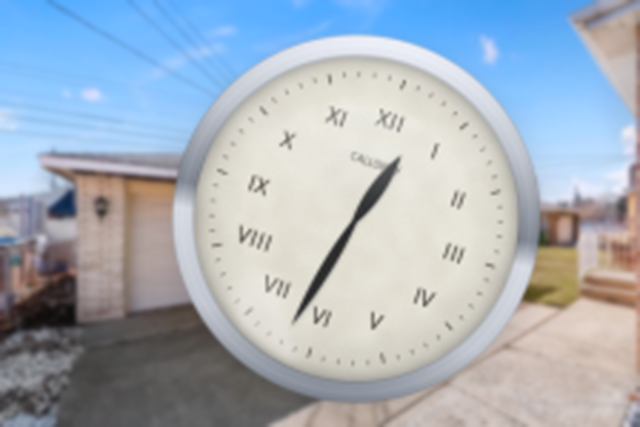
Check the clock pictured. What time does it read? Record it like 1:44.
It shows 12:32
